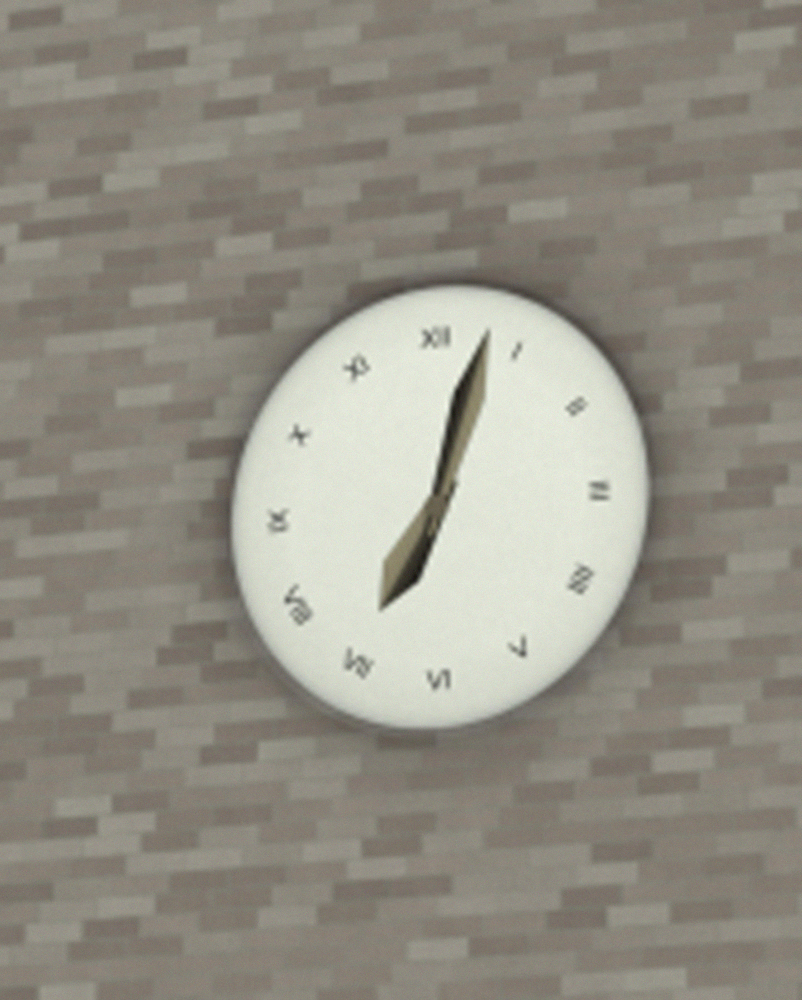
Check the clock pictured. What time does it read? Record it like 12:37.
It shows 7:03
